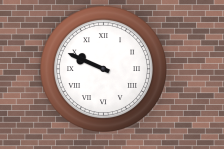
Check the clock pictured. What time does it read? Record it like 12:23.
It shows 9:49
